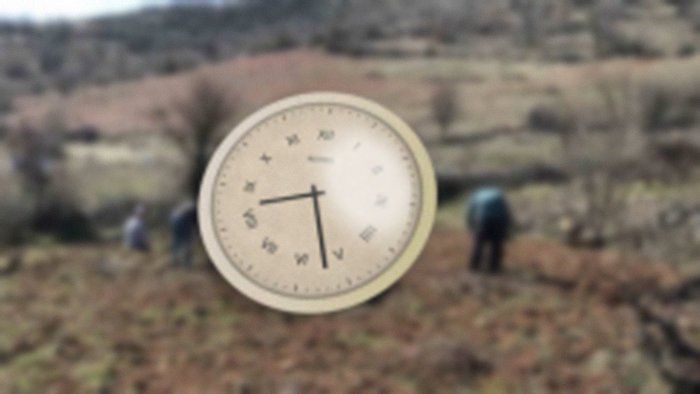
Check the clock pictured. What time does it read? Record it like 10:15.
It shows 8:27
